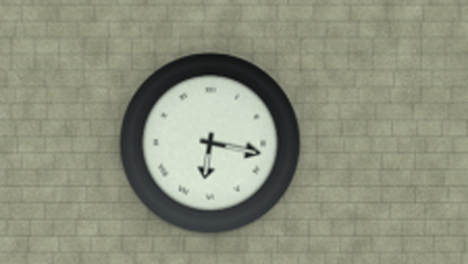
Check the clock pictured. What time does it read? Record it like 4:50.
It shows 6:17
